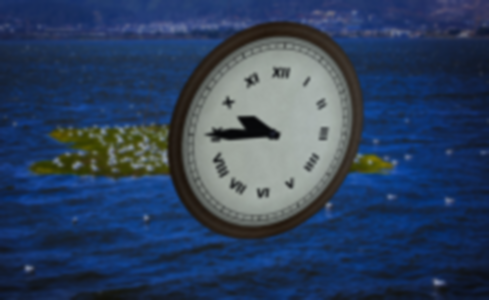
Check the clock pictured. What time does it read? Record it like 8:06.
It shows 9:45
